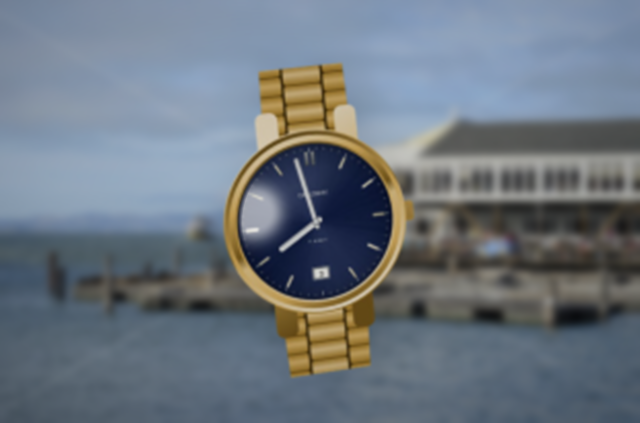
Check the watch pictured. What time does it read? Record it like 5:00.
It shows 7:58
